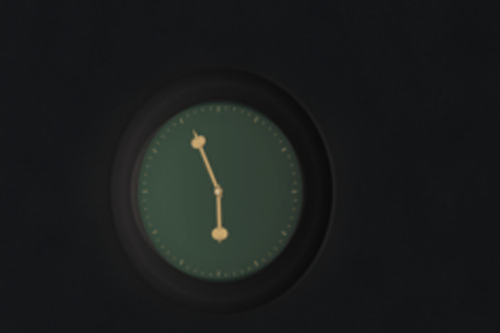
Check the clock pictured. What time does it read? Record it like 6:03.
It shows 5:56
